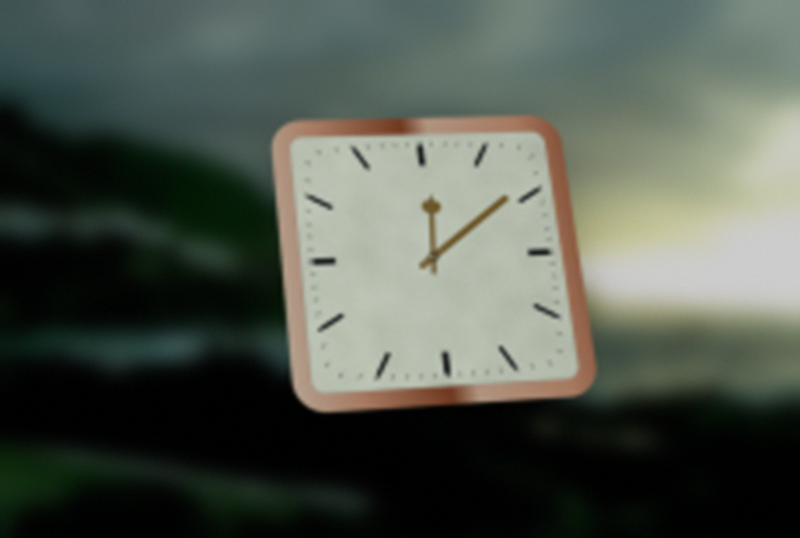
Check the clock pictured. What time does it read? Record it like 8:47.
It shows 12:09
